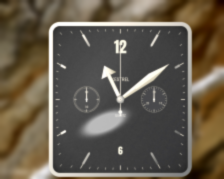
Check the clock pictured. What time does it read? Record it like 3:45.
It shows 11:09
